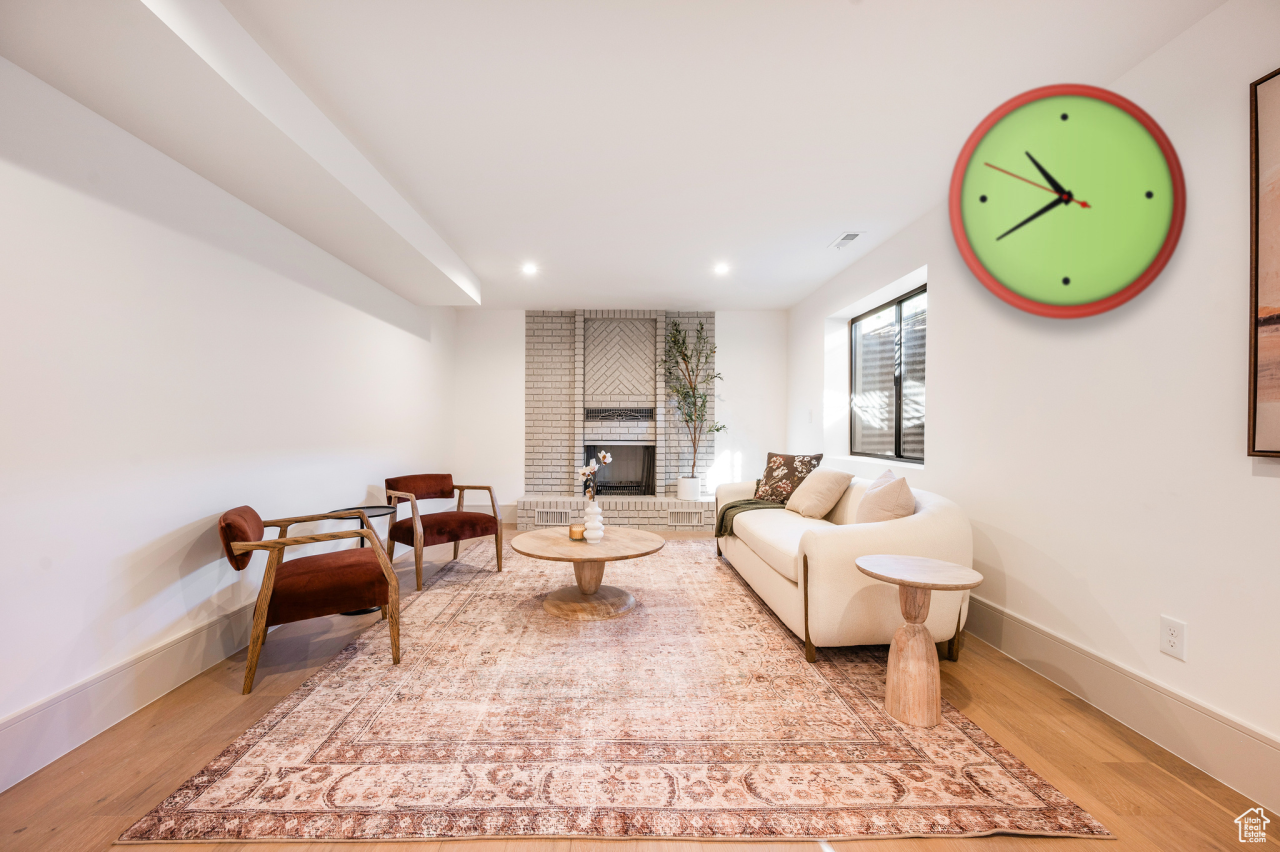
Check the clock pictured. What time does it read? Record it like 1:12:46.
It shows 10:39:49
